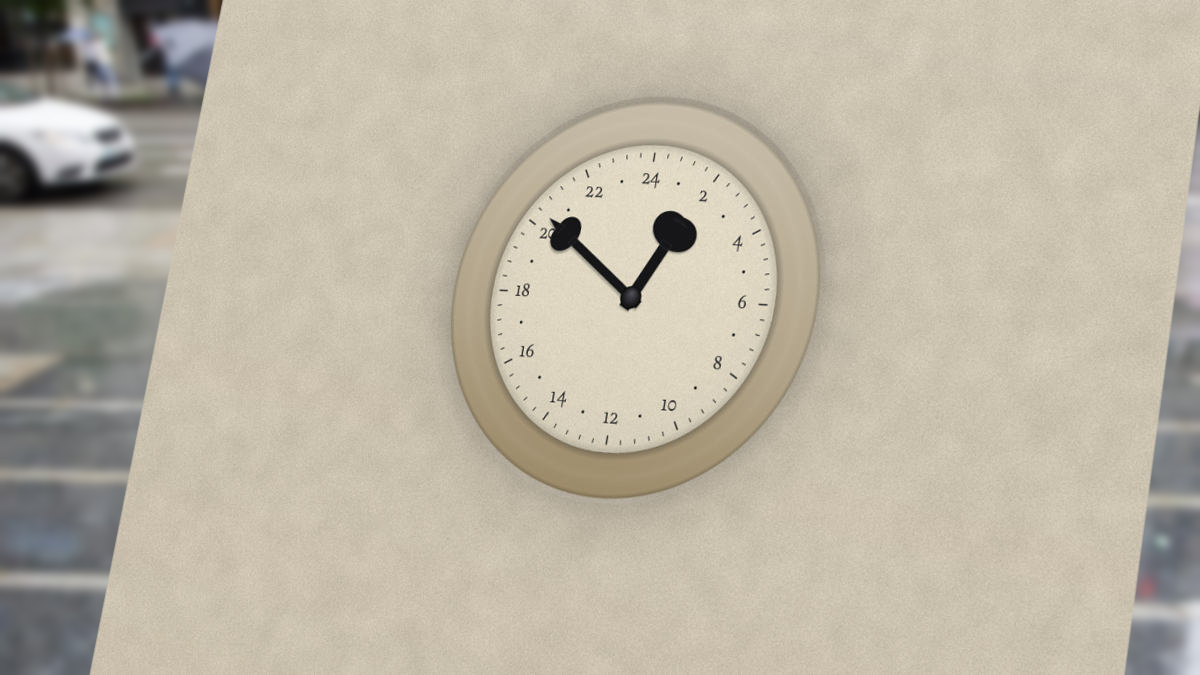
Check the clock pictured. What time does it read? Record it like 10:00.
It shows 1:51
